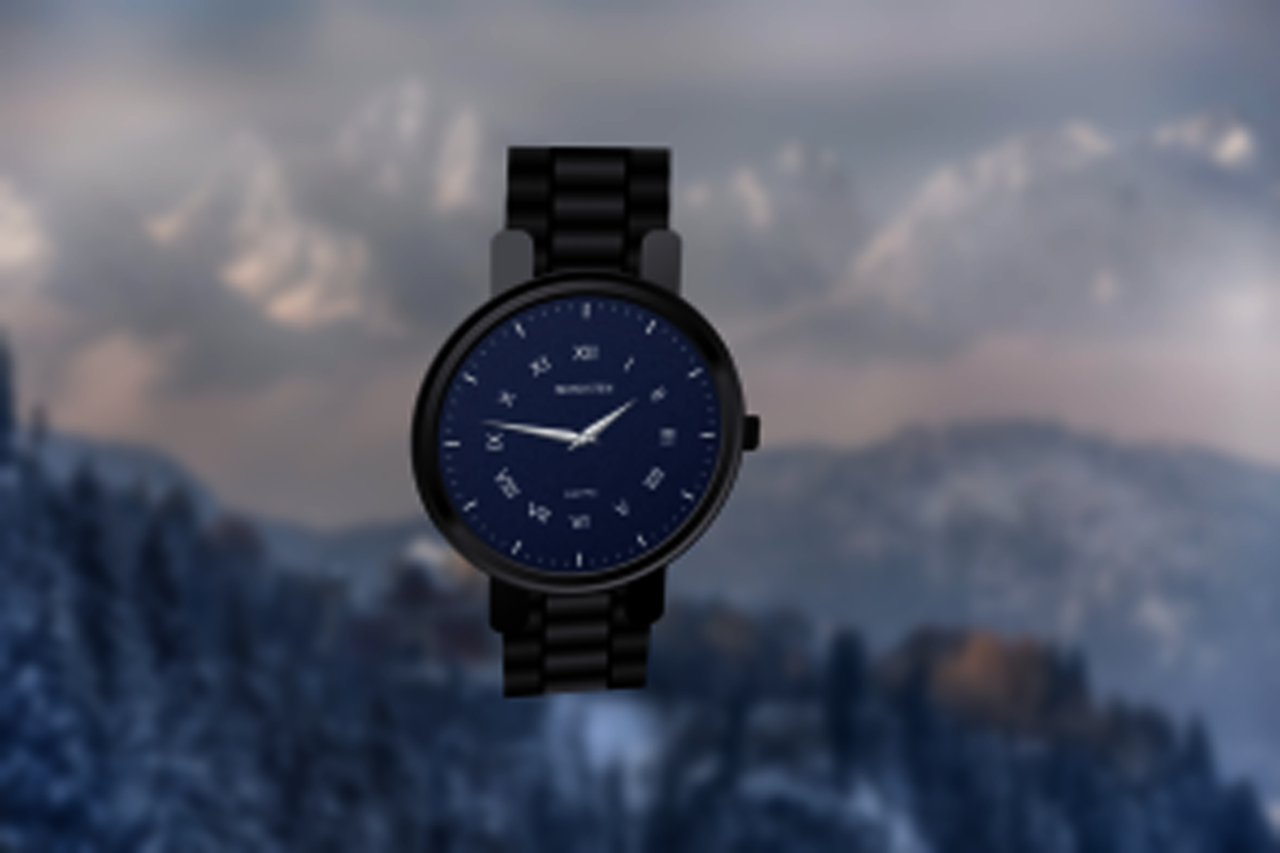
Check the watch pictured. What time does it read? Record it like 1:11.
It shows 1:47
